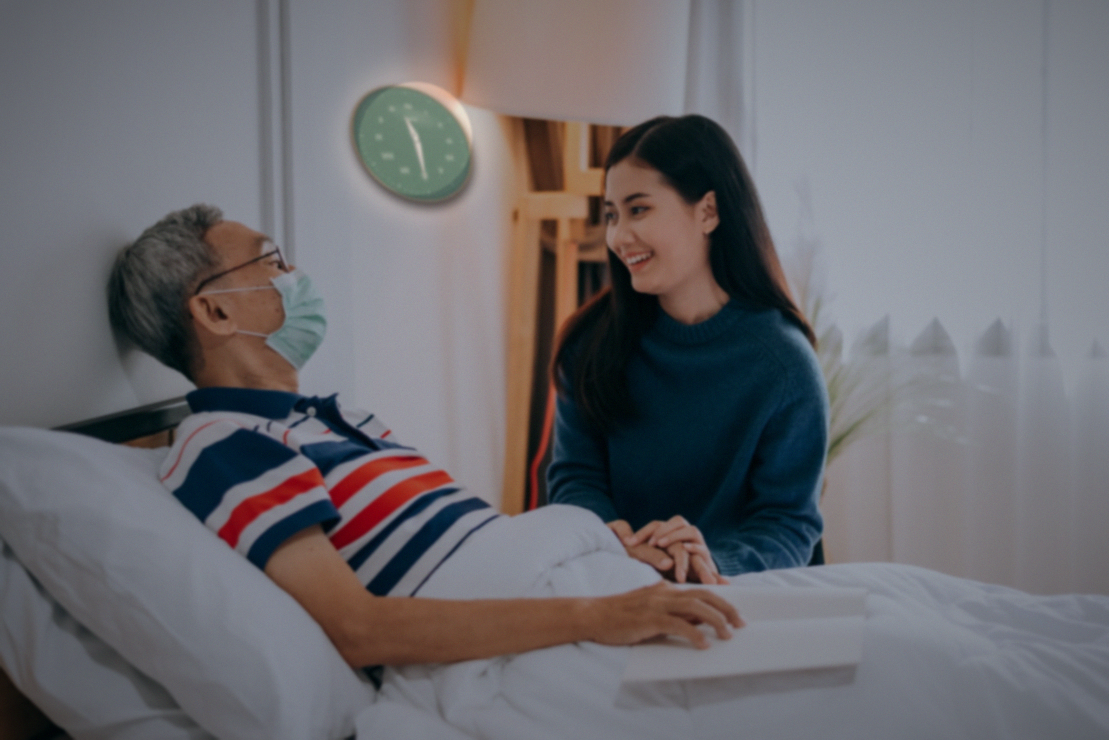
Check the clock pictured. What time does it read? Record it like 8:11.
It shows 11:30
